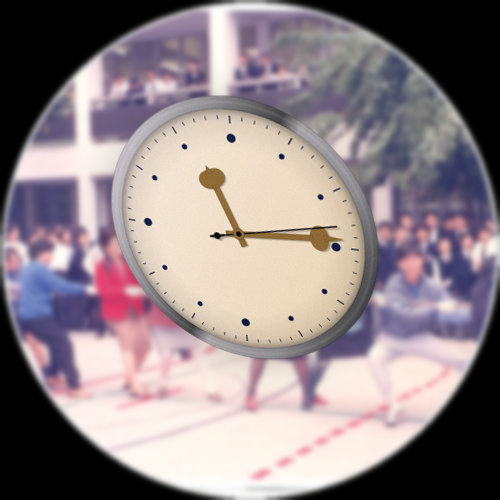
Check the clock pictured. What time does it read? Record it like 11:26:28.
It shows 11:14:13
